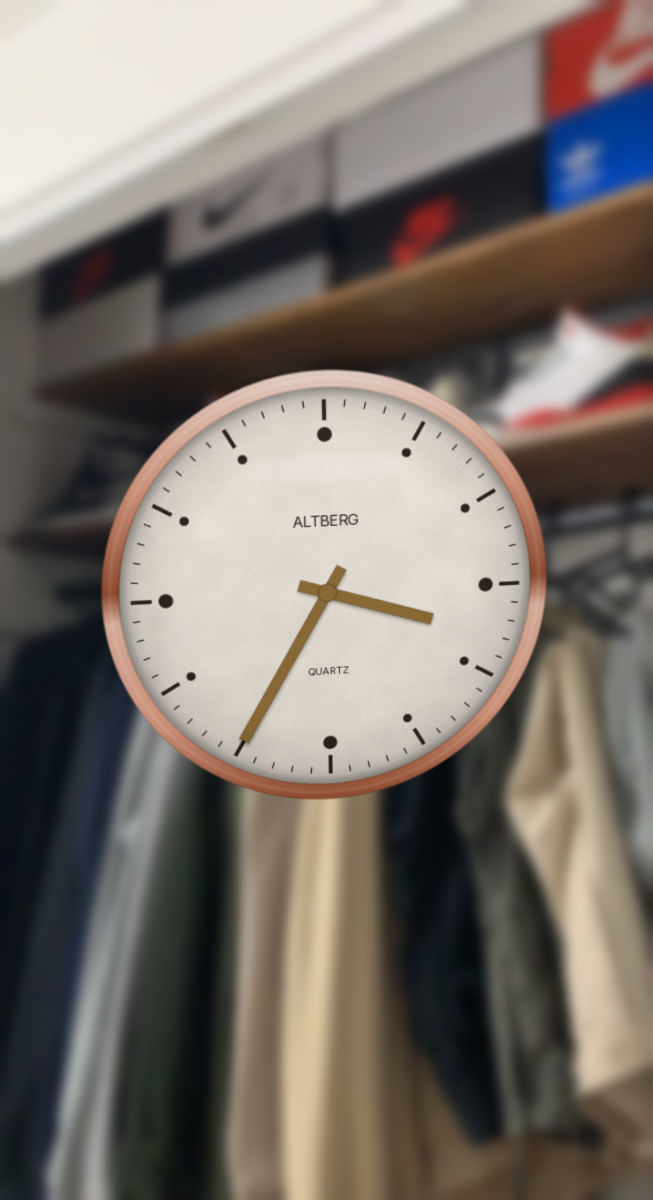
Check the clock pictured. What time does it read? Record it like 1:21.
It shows 3:35
